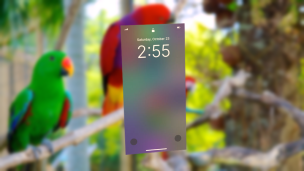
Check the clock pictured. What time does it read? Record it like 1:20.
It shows 2:55
